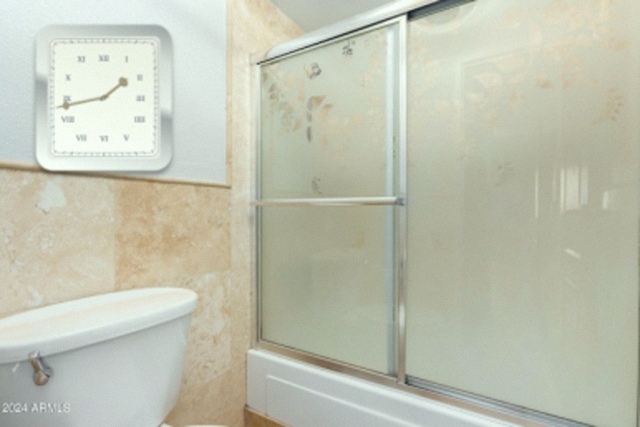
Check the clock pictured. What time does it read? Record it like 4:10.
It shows 1:43
